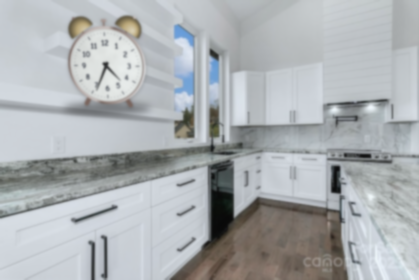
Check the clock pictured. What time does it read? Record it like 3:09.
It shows 4:34
